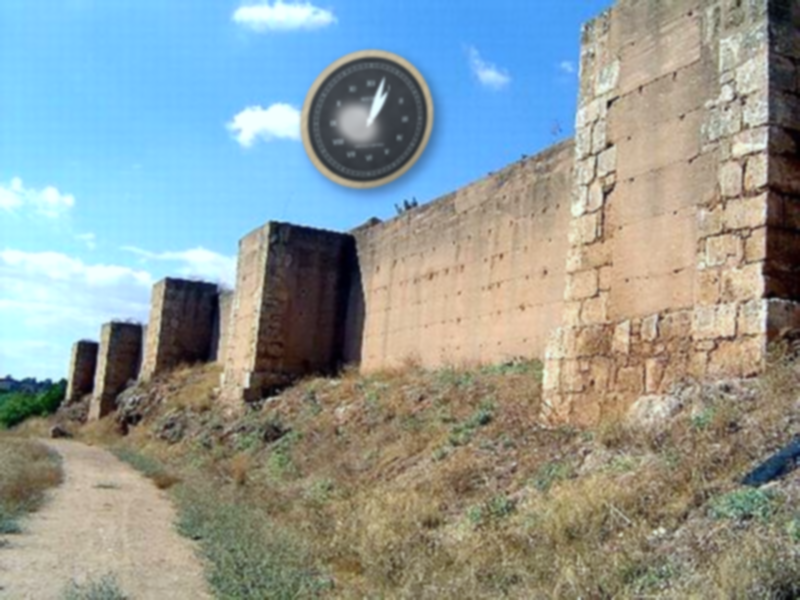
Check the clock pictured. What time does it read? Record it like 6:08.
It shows 1:03
